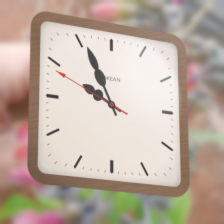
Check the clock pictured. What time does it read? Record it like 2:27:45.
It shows 9:55:49
